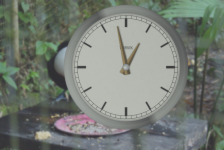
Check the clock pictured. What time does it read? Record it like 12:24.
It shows 12:58
